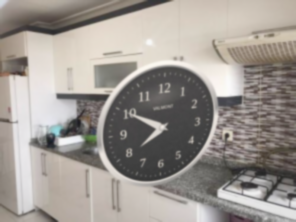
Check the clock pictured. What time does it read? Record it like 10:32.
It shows 7:50
